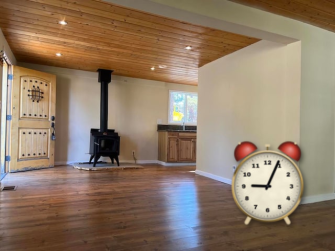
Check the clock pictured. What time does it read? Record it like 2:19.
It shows 9:04
